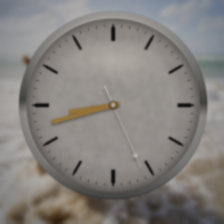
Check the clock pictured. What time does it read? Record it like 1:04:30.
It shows 8:42:26
